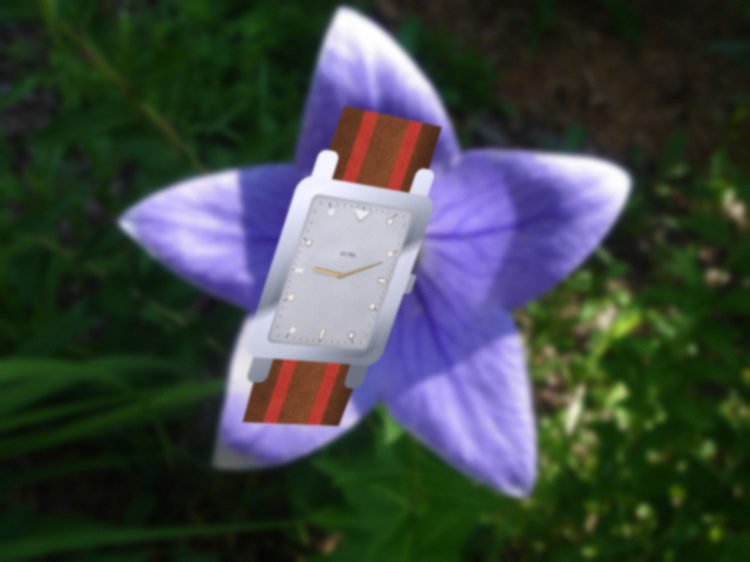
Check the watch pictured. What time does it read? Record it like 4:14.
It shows 9:11
